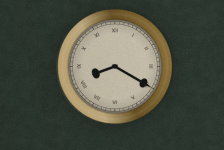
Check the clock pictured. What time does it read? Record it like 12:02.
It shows 8:20
